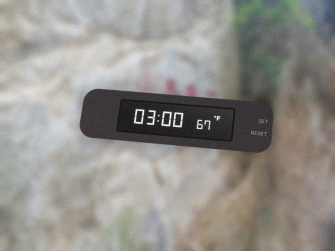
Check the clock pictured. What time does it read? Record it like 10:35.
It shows 3:00
